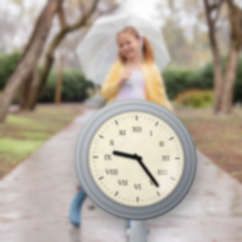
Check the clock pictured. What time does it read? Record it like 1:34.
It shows 9:24
